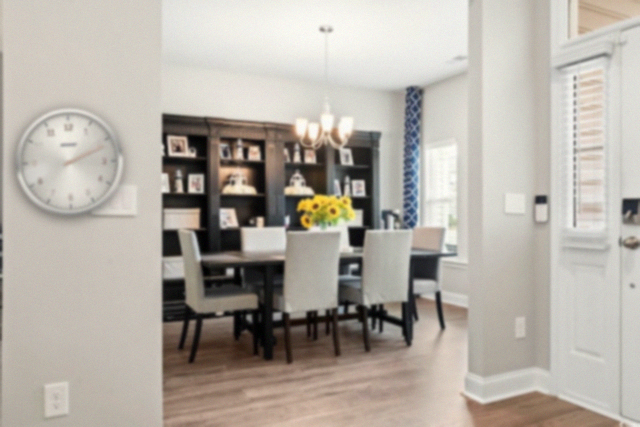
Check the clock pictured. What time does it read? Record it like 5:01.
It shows 2:11
